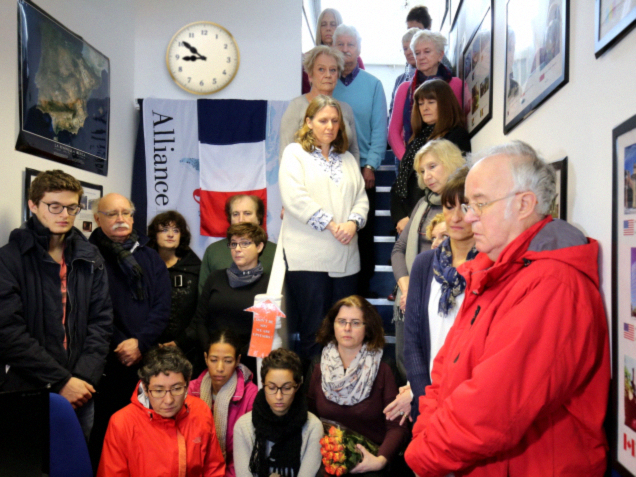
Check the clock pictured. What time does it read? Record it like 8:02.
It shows 8:51
